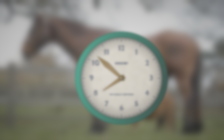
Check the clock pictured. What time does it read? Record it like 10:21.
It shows 7:52
